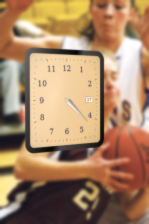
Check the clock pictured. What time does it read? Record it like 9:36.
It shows 4:22
